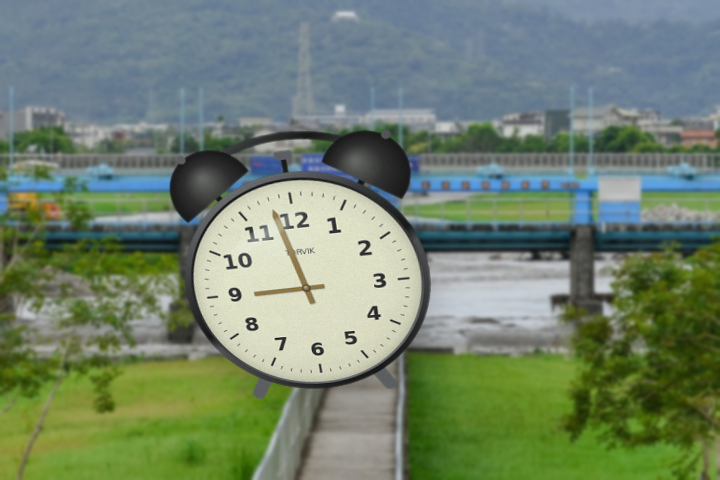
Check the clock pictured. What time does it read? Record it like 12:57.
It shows 8:58
